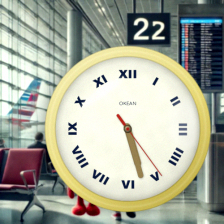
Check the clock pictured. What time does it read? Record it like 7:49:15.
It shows 5:27:24
